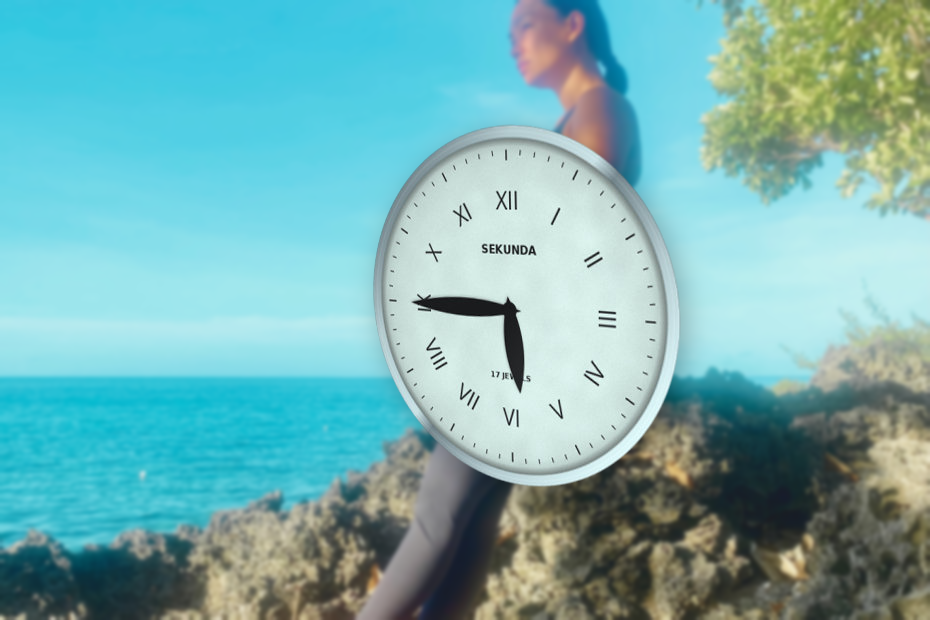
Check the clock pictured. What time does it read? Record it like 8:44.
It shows 5:45
